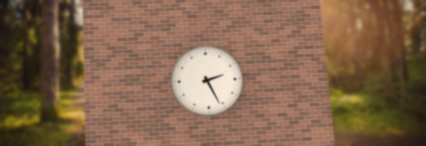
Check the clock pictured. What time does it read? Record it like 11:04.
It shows 2:26
